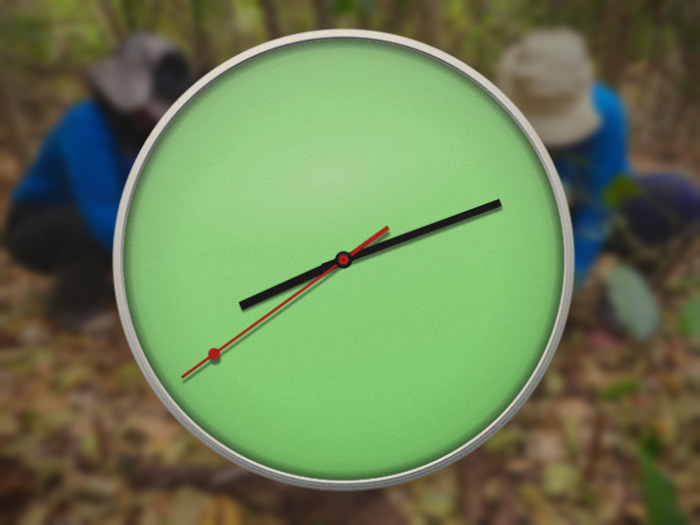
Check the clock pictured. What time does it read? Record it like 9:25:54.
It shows 8:11:39
